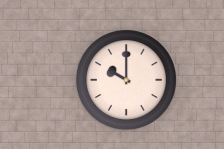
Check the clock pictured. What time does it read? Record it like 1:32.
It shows 10:00
